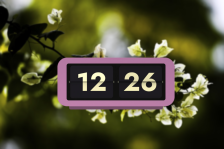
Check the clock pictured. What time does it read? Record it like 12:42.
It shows 12:26
